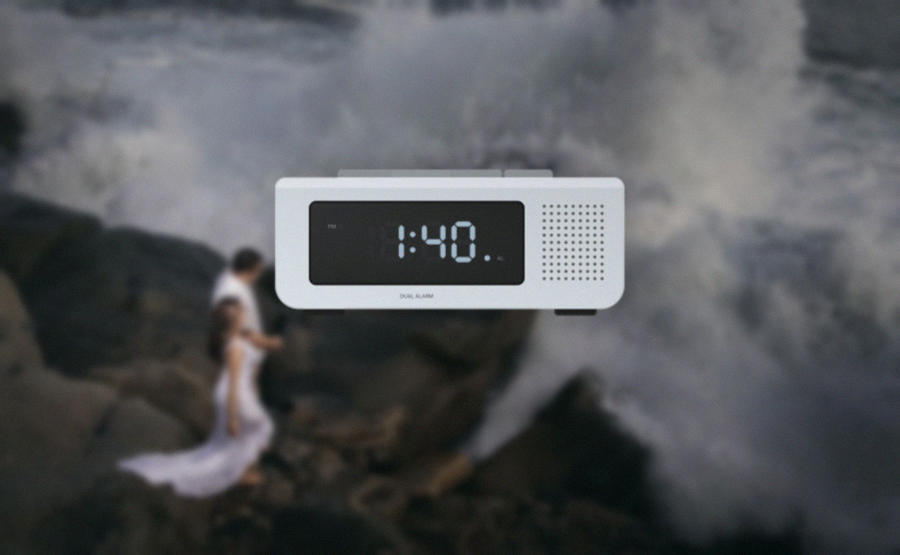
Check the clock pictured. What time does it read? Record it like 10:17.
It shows 1:40
